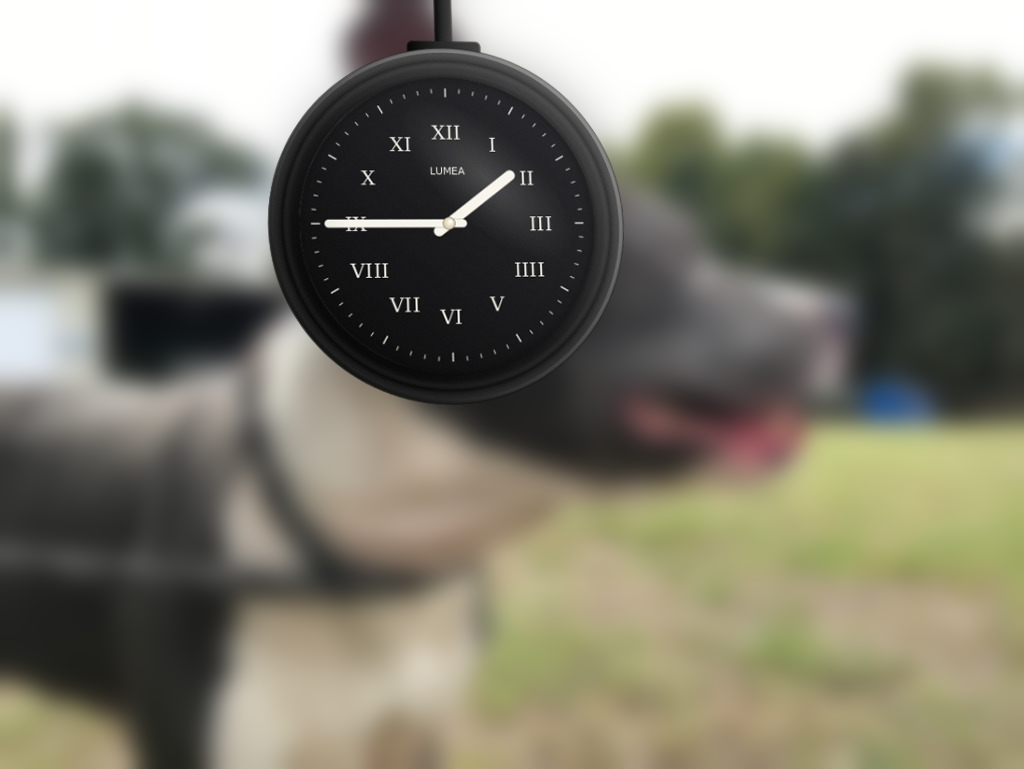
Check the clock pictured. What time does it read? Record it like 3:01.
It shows 1:45
